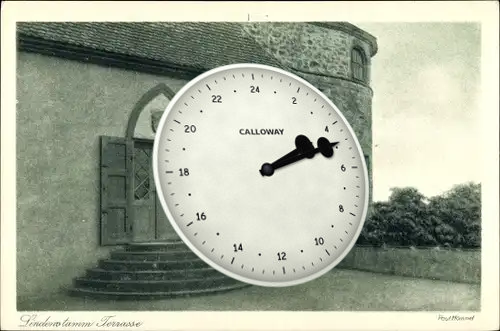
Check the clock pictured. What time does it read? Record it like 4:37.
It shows 4:12
